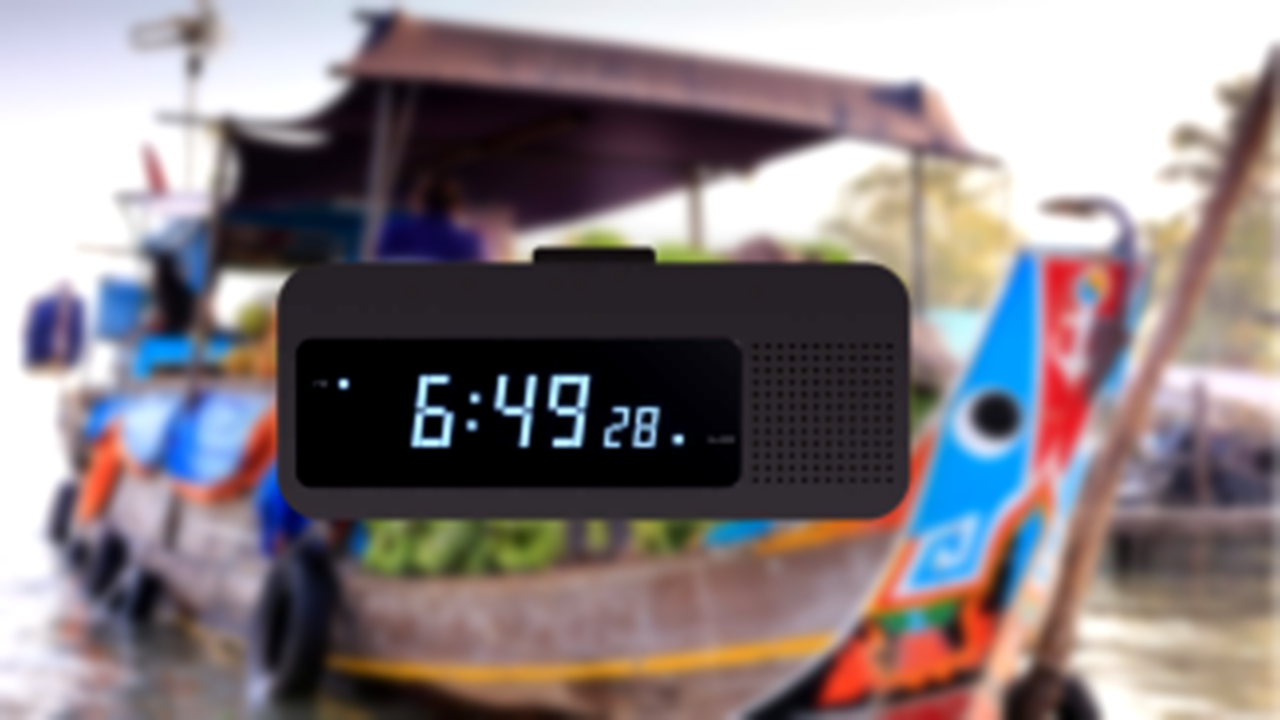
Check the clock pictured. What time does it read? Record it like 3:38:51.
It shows 6:49:28
